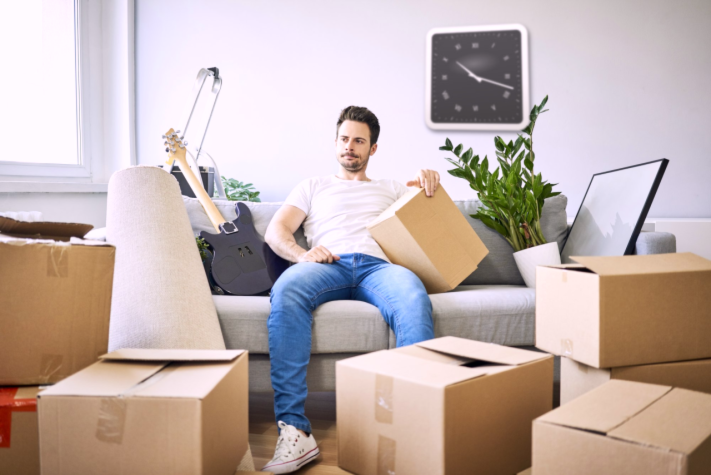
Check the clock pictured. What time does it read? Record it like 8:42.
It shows 10:18
